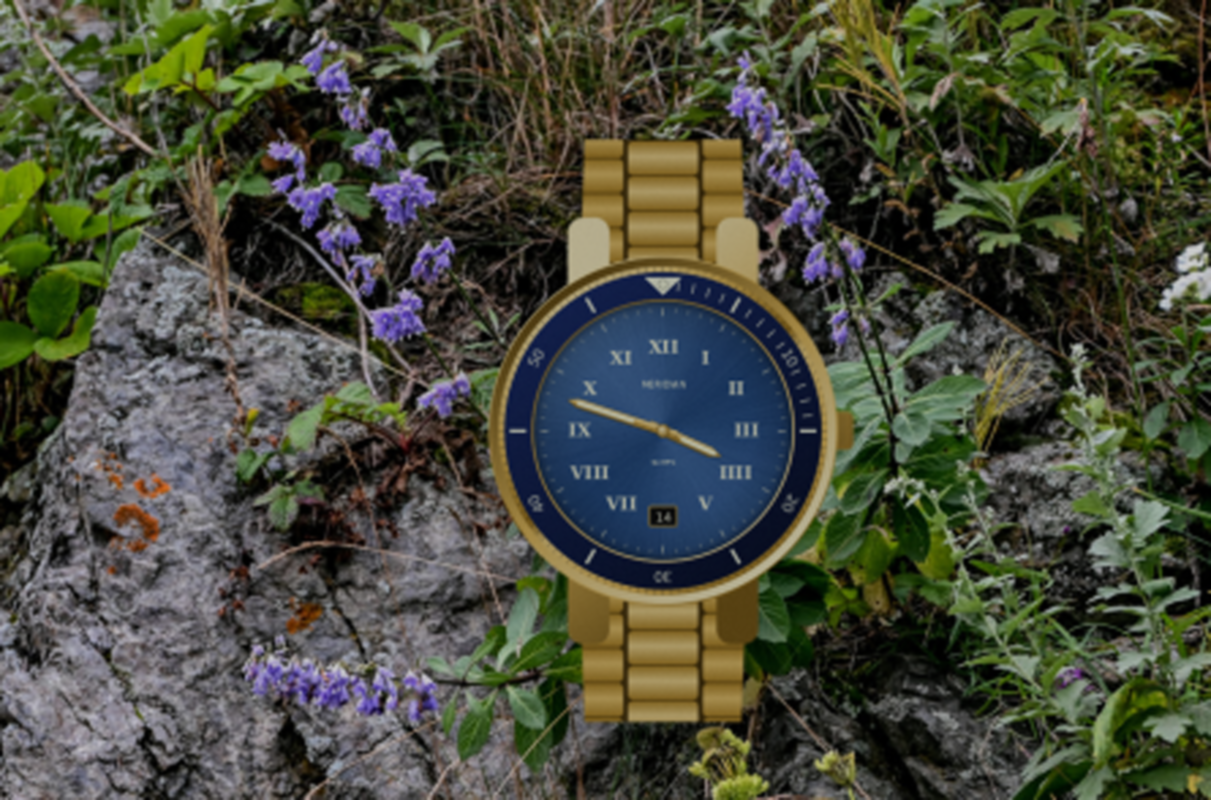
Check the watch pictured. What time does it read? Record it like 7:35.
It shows 3:48
